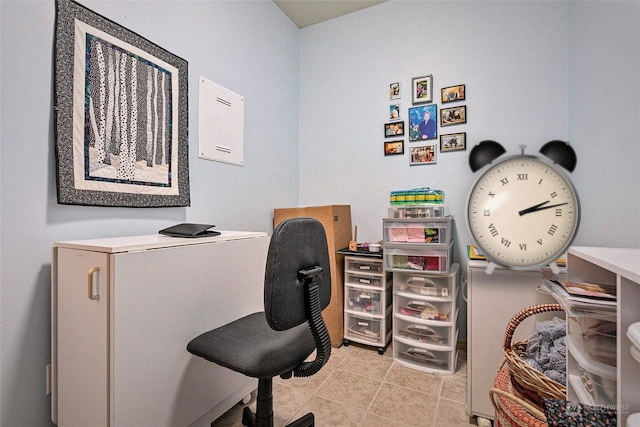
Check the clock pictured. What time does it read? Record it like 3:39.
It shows 2:13
